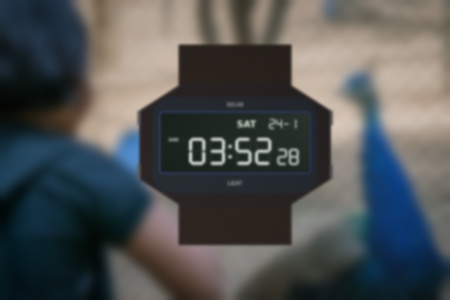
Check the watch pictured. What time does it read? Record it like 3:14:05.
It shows 3:52:28
